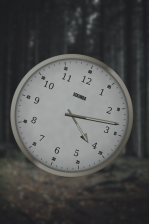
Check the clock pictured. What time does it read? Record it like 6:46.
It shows 4:13
